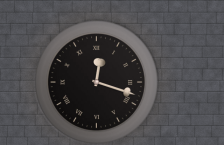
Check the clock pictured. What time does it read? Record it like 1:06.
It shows 12:18
